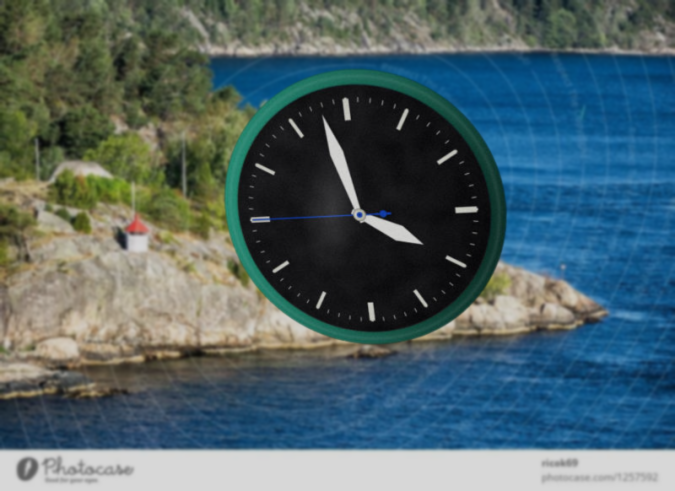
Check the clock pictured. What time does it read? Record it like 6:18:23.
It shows 3:57:45
